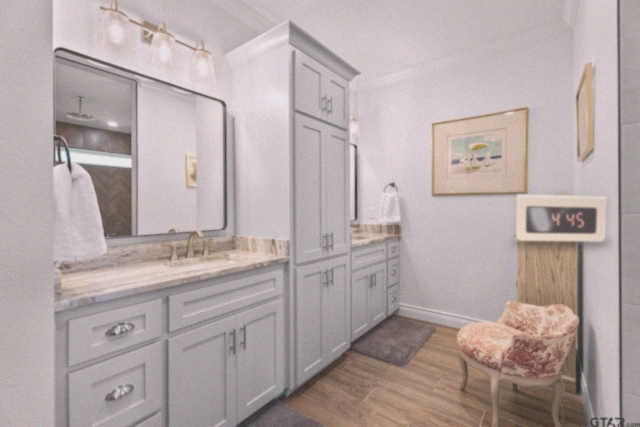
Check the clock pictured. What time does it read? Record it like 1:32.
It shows 4:45
